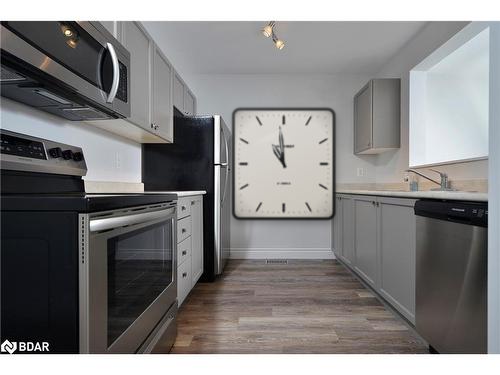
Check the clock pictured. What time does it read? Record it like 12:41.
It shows 10:59
